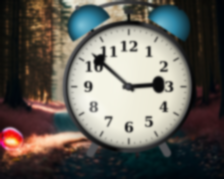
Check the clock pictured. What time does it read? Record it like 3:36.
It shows 2:52
